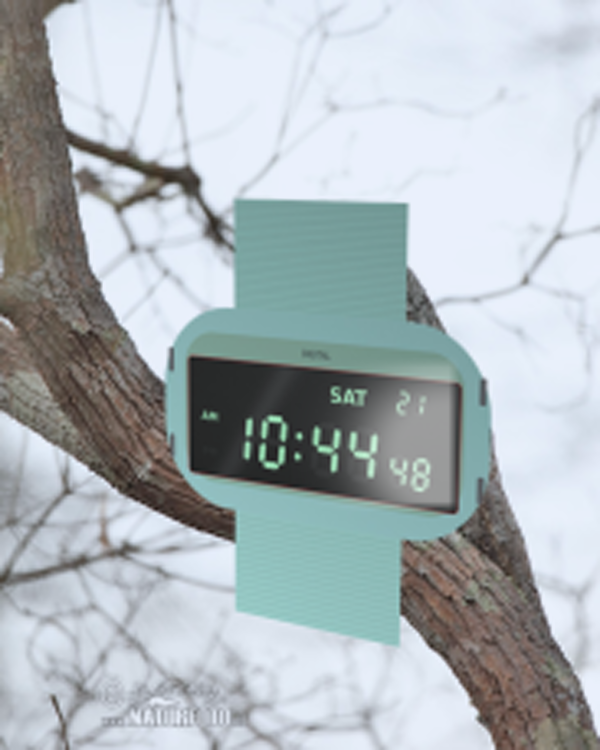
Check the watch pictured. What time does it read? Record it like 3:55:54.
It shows 10:44:48
